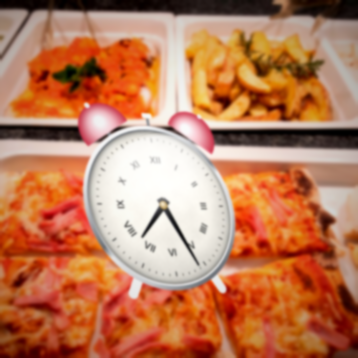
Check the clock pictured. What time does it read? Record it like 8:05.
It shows 7:26
